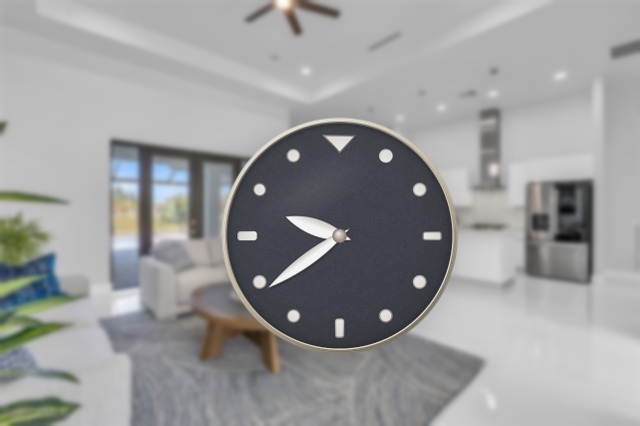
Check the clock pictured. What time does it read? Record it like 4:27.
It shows 9:39
